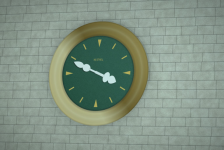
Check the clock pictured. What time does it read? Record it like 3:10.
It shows 3:49
